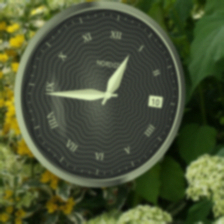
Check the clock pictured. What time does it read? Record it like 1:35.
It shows 12:44
